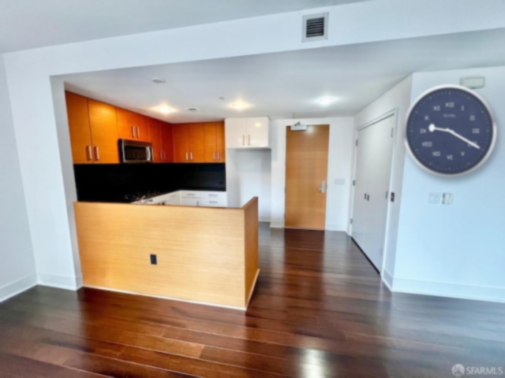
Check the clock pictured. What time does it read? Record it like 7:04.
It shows 9:20
